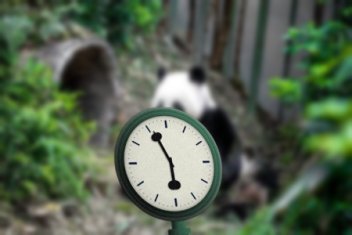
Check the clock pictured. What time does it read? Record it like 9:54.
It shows 5:56
